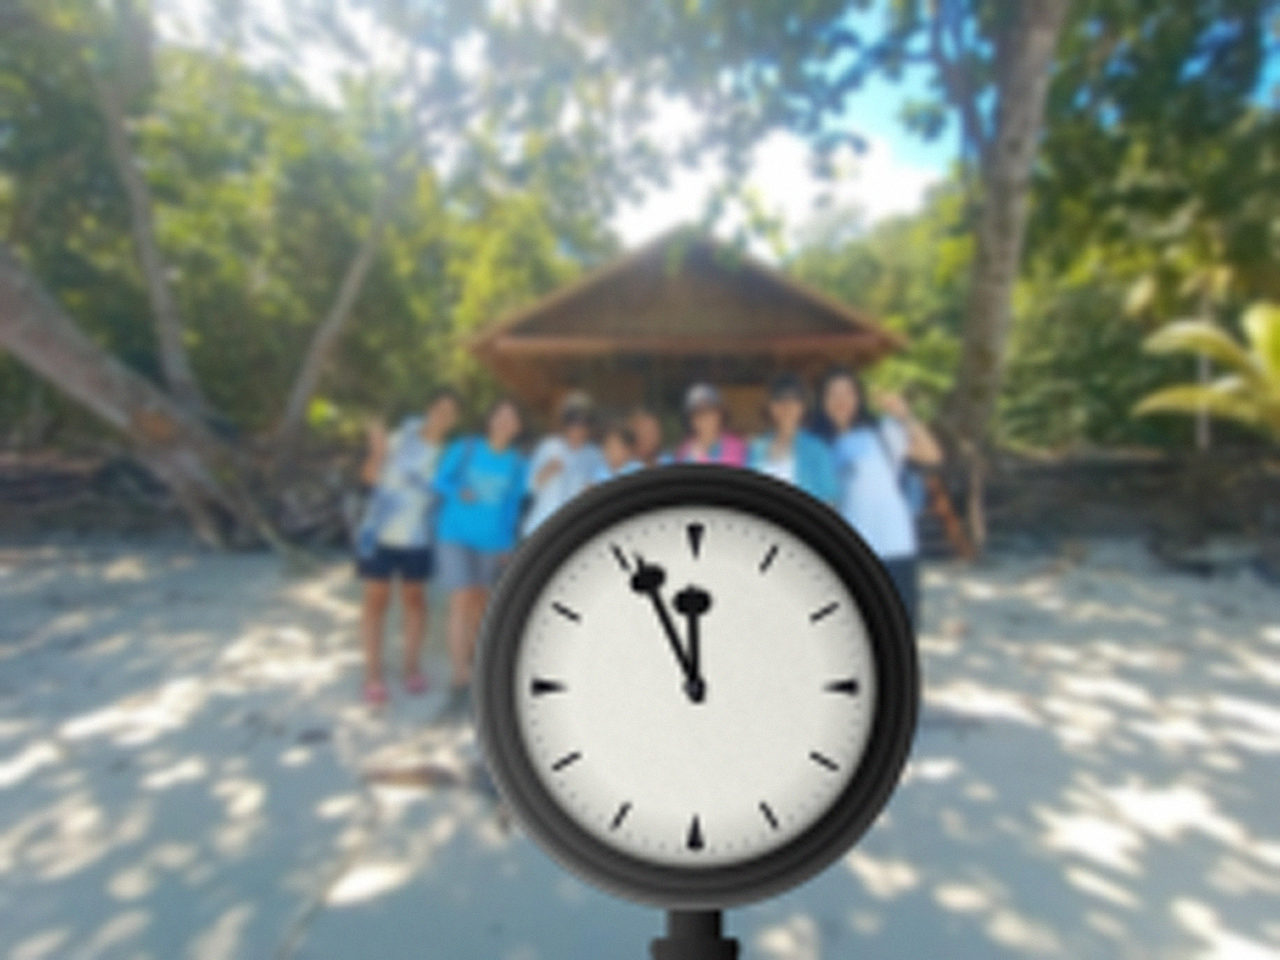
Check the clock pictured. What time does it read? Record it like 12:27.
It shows 11:56
